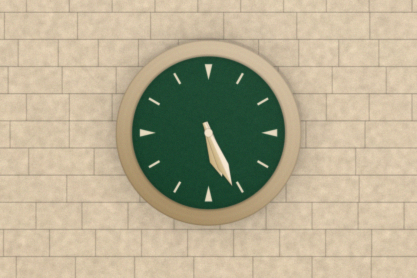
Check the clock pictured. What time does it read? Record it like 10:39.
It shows 5:26
